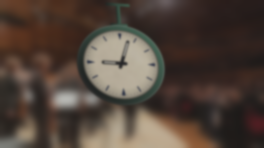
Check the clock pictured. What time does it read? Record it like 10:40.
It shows 9:03
